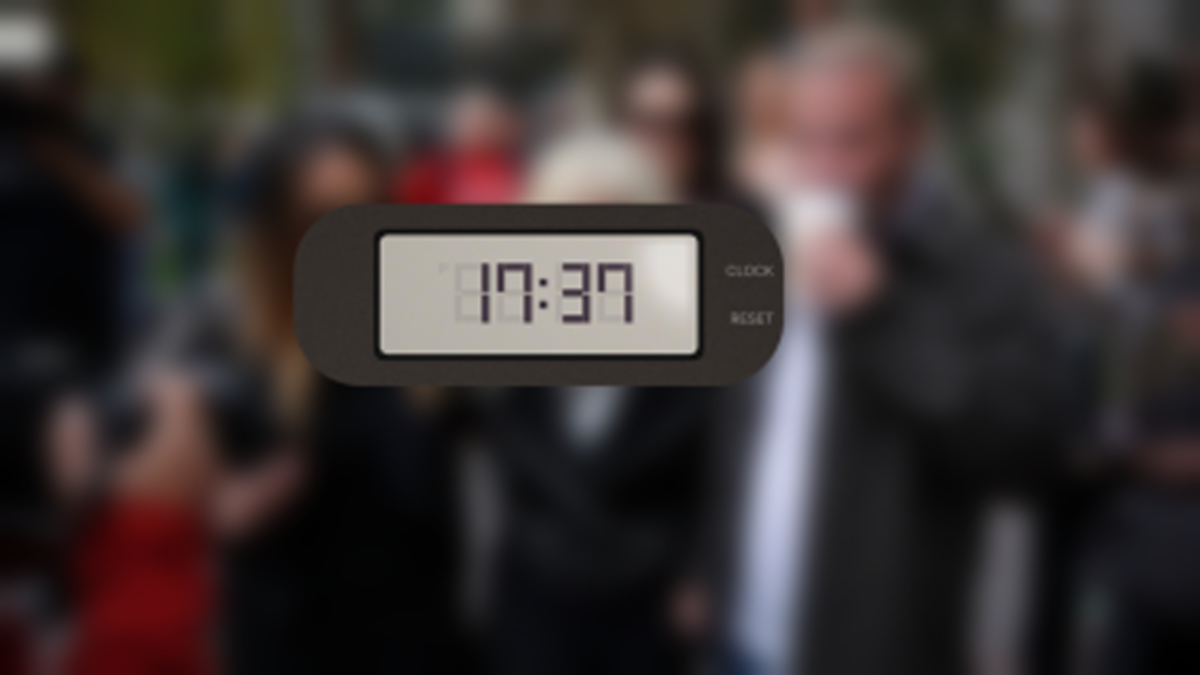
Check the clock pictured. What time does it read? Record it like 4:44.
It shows 17:37
